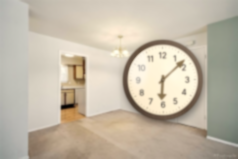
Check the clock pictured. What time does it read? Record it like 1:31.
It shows 6:08
